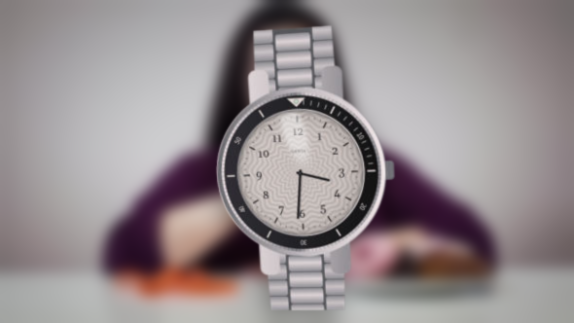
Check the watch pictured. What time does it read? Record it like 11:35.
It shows 3:31
